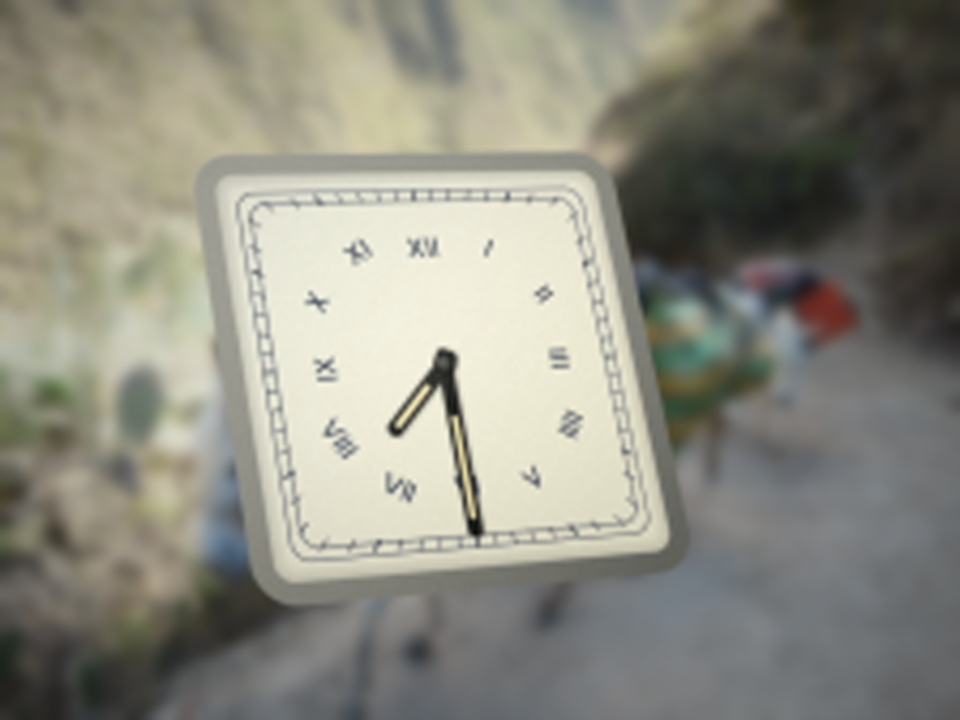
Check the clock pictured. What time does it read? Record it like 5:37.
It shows 7:30
